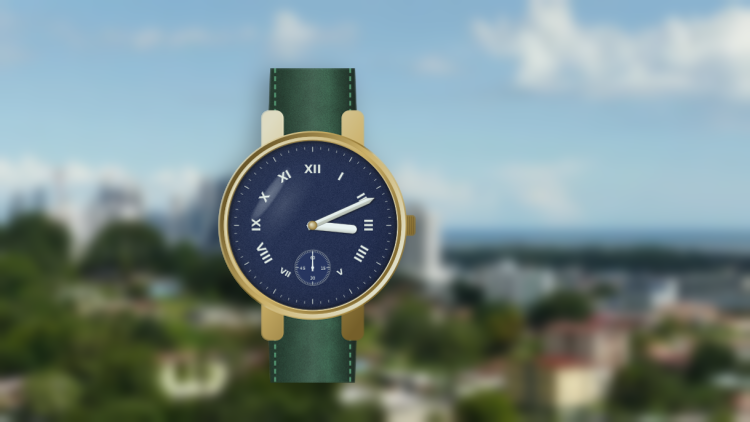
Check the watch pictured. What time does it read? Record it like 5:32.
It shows 3:11
